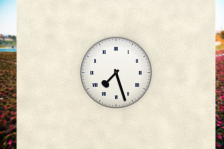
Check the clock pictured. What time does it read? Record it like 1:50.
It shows 7:27
